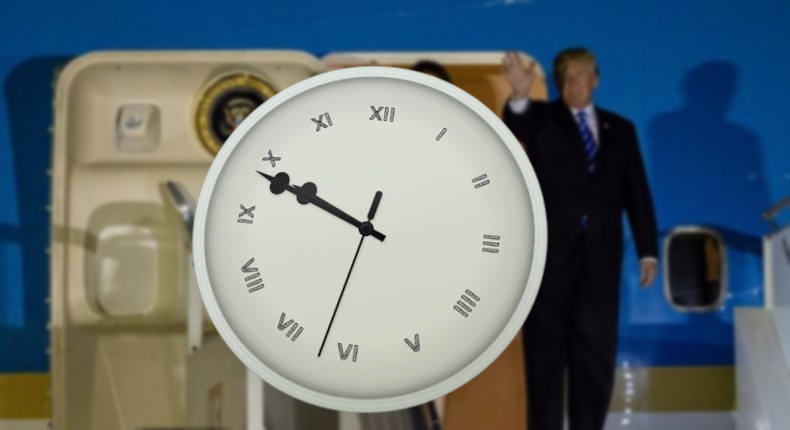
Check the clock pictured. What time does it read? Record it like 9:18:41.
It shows 9:48:32
